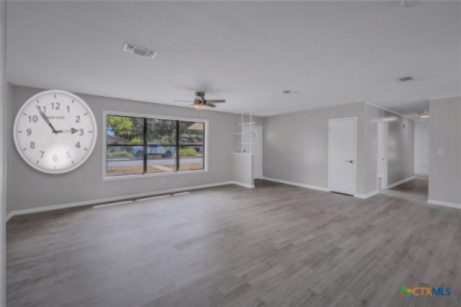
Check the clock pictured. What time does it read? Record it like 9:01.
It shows 2:54
